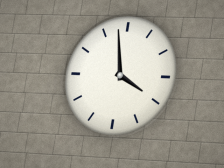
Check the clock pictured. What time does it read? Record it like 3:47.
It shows 3:58
